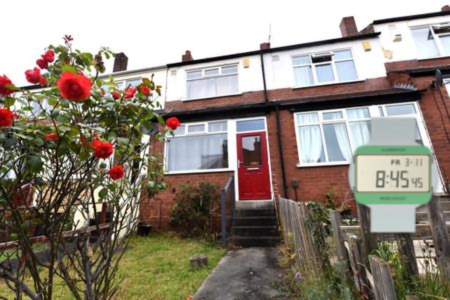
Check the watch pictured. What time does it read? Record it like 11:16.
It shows 8:45
